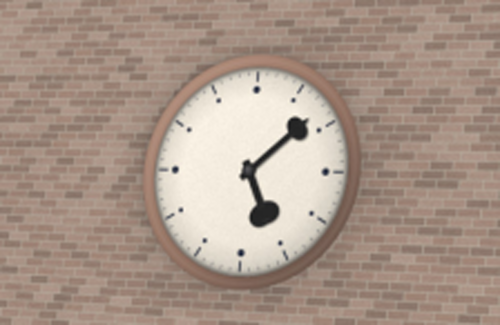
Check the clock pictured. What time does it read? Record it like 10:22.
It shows 5:08
